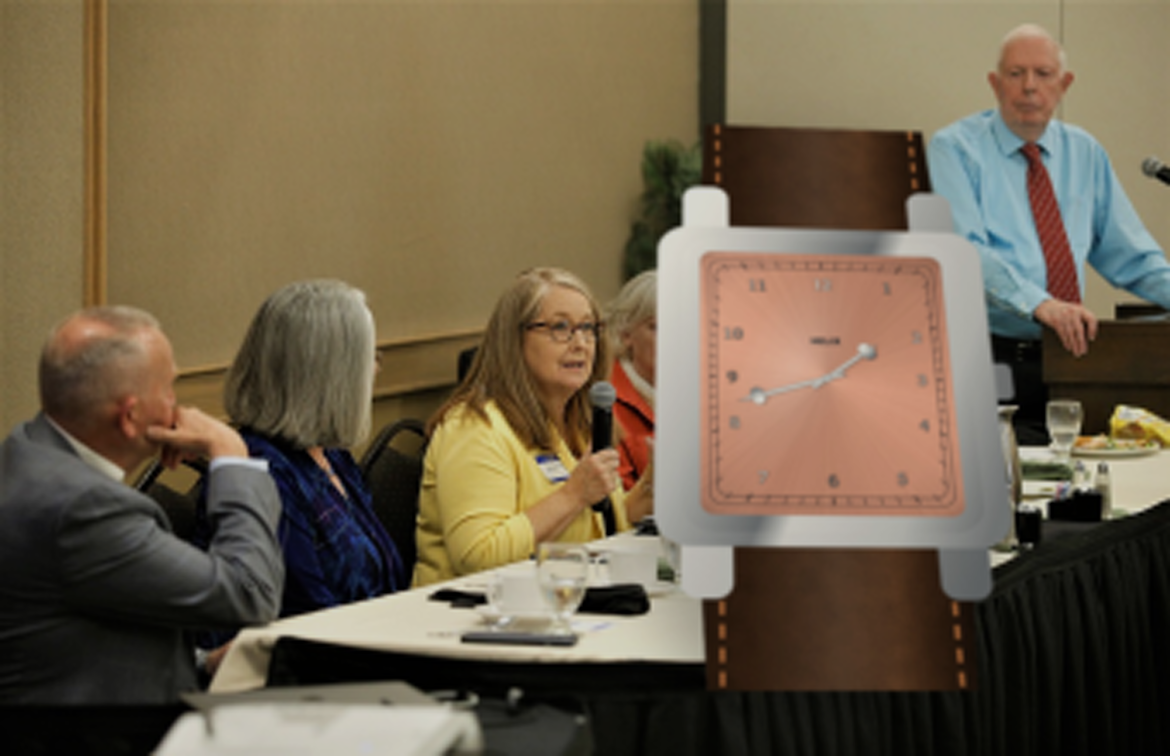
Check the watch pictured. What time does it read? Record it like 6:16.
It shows 1:42
